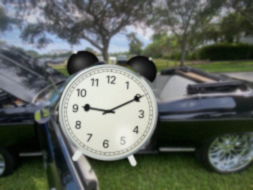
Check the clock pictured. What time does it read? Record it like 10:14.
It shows 9:10
